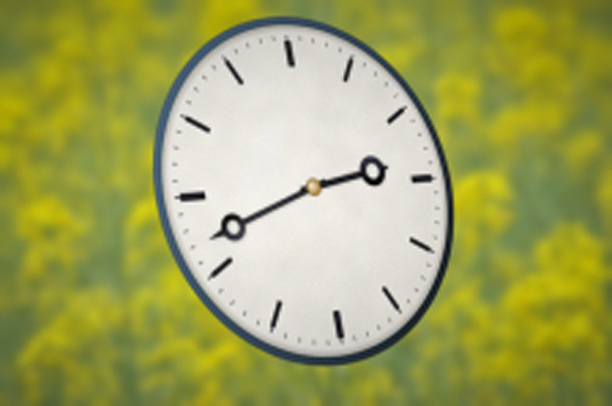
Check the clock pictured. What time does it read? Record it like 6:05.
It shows 2:42
